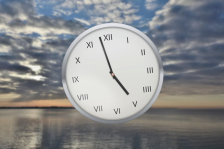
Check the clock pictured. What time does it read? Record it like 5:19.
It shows 4:58
